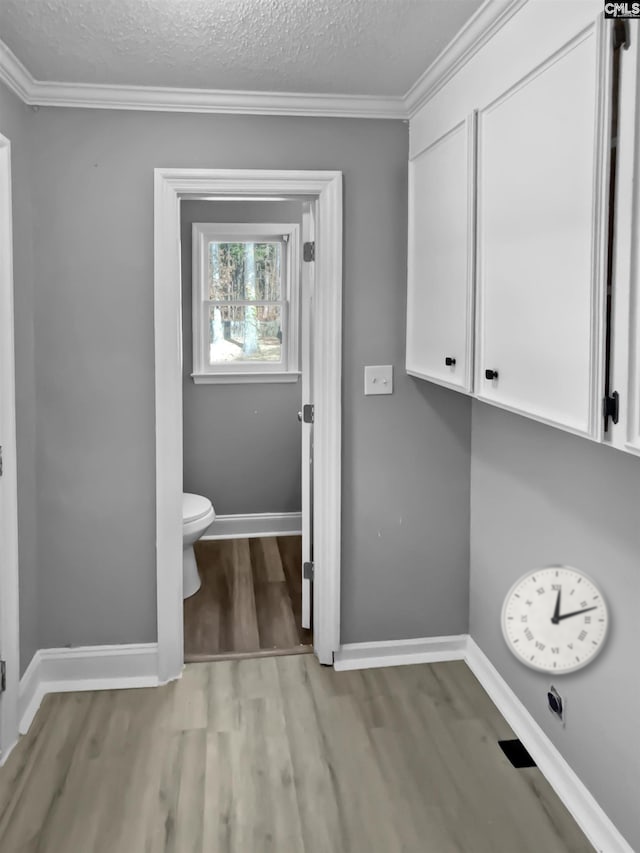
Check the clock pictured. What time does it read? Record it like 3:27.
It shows 12:12
